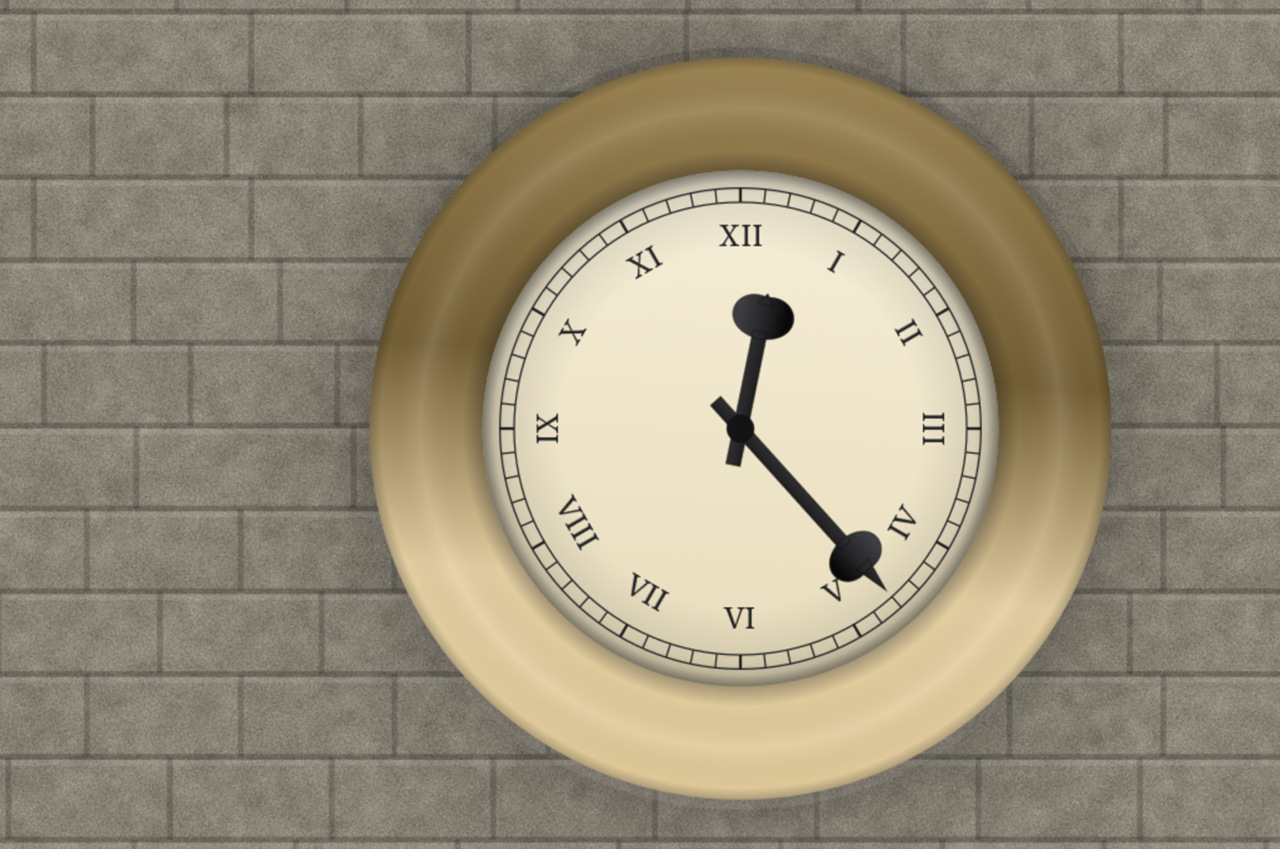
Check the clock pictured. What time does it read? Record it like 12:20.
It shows 12:23
